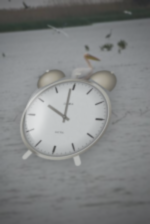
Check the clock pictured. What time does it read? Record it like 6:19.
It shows 9:59
